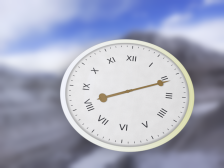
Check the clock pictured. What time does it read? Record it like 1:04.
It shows 8:11
